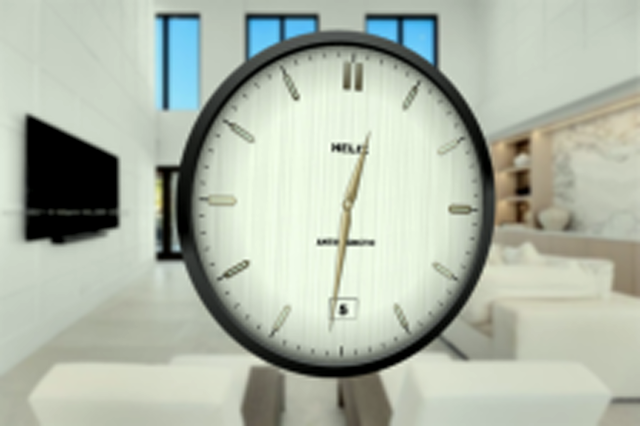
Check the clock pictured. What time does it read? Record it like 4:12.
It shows 12:31
